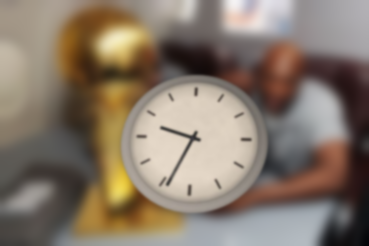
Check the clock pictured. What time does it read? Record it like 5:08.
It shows 9:34
